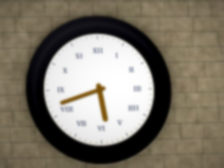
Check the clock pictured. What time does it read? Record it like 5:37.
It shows 5:42
